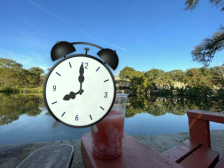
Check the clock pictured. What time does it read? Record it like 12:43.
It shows 7:59
